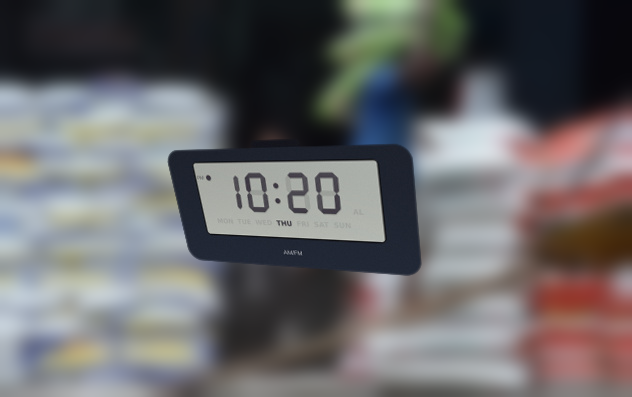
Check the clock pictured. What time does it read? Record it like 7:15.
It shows 10:20
